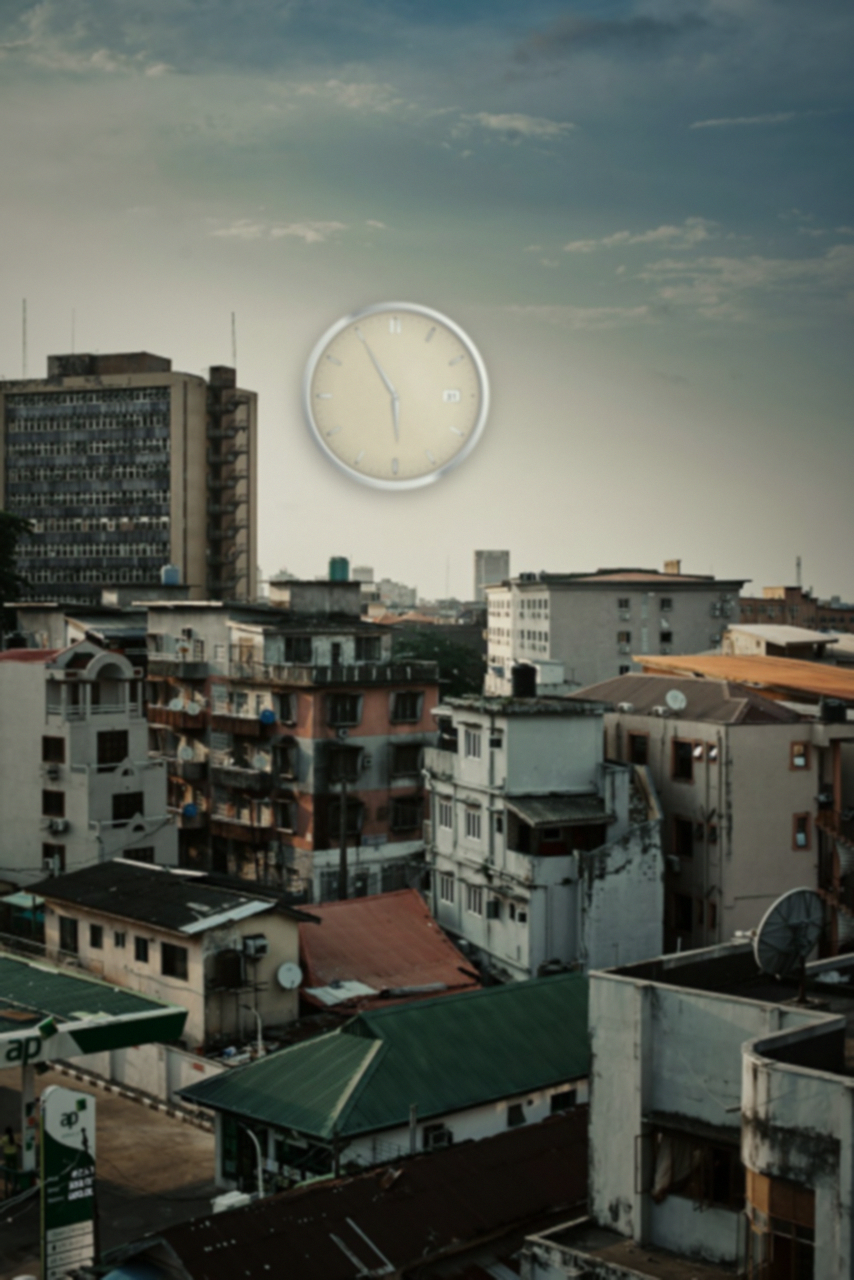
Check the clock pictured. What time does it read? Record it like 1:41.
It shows 5:55
